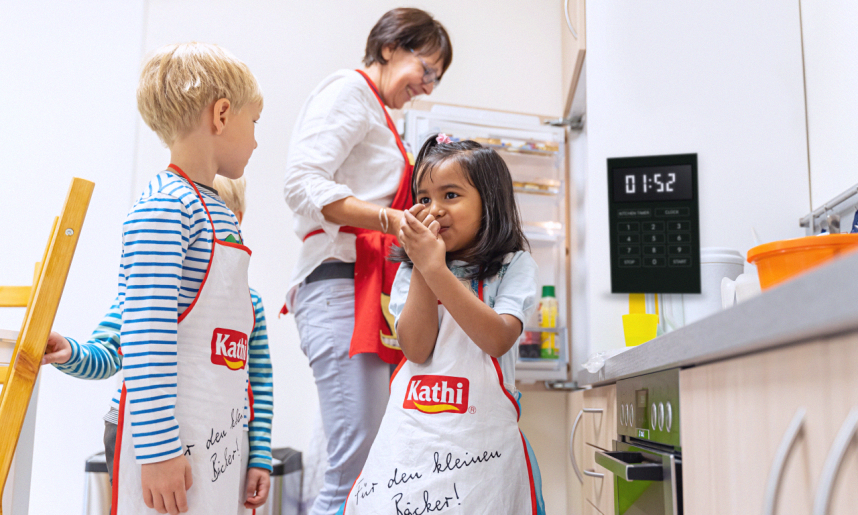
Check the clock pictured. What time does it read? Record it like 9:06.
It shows 1:52
